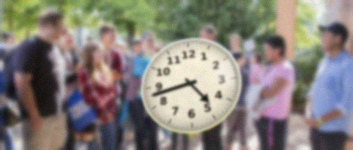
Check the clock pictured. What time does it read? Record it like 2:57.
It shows 4:43
